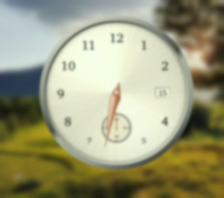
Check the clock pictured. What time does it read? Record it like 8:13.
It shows 6:32
